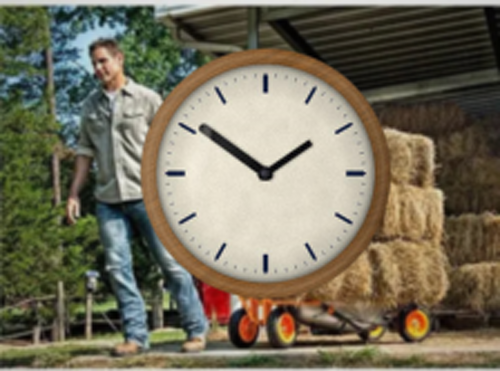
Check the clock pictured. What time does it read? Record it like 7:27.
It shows 1:51
